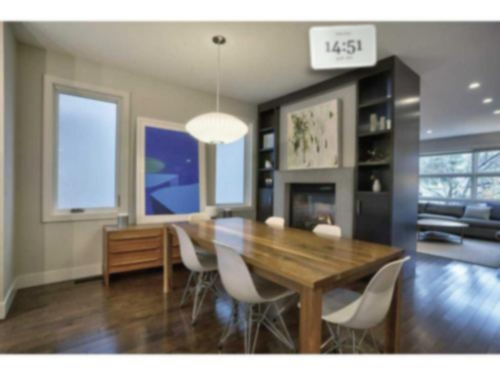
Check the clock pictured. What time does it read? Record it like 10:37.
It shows 14:51
